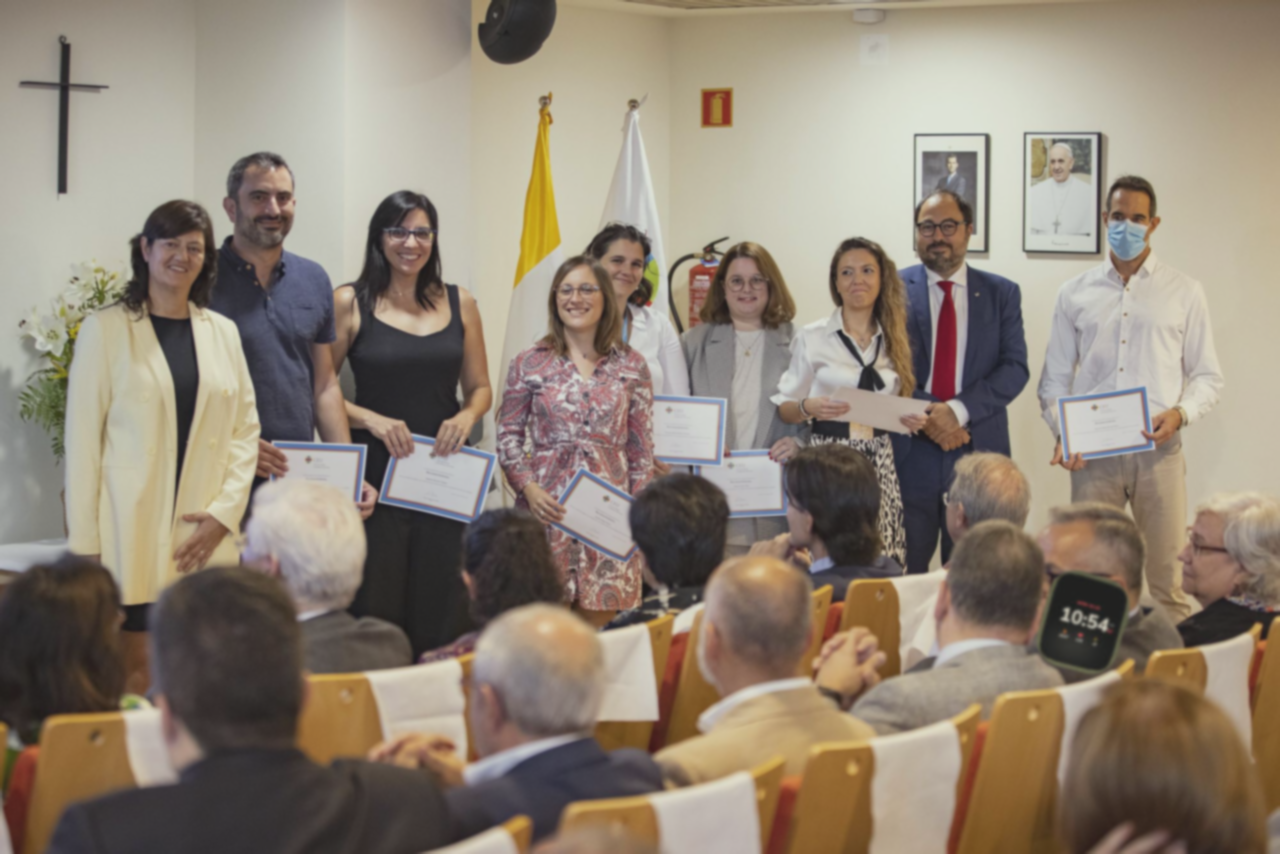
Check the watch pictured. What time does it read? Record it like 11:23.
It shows 10:54
